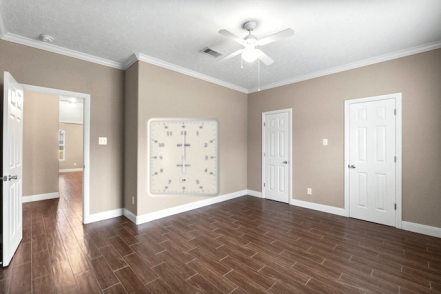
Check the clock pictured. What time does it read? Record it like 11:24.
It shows 6:00
